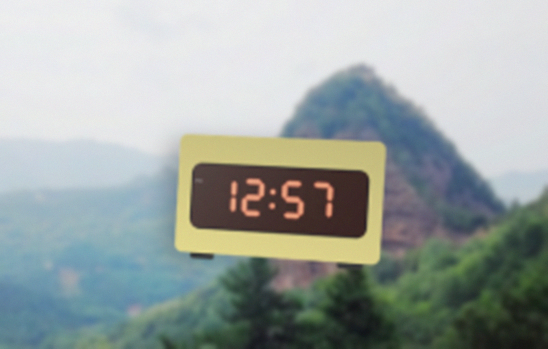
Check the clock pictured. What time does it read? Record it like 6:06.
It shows 12:57
